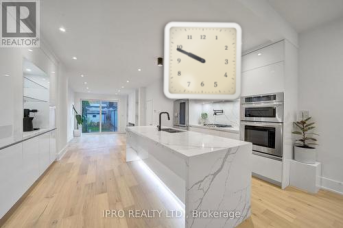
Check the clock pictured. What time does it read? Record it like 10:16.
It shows 9:49
